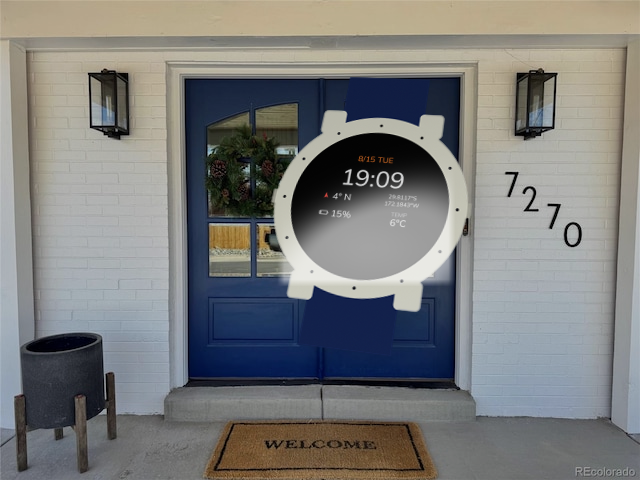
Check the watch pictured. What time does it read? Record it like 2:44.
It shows 19:09
